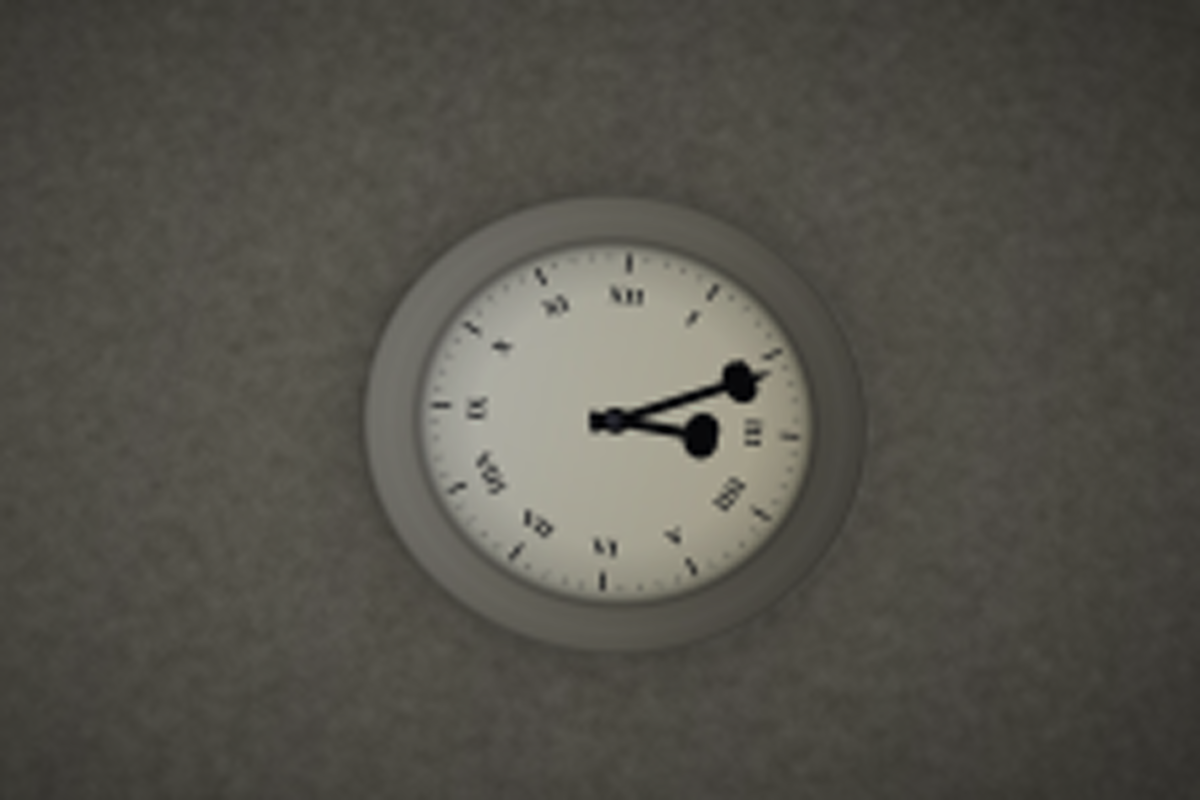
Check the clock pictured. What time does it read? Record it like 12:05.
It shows 3:11
